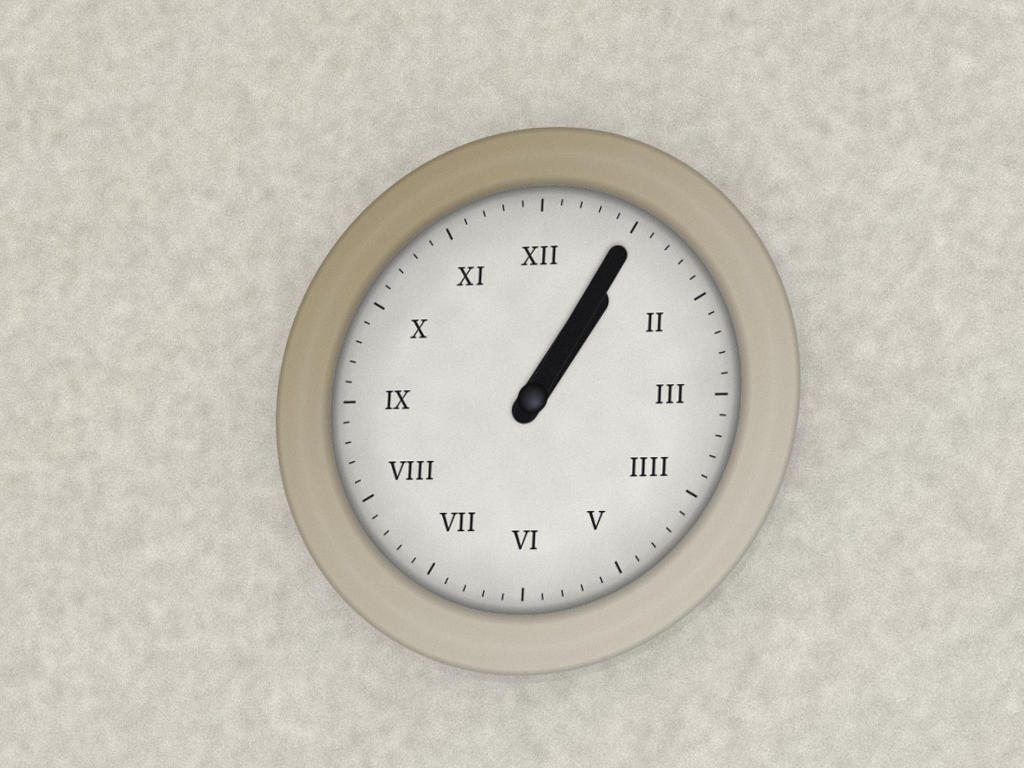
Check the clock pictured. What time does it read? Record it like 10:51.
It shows 1:05
